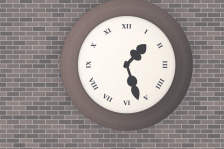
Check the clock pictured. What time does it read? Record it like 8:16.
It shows 1:27
